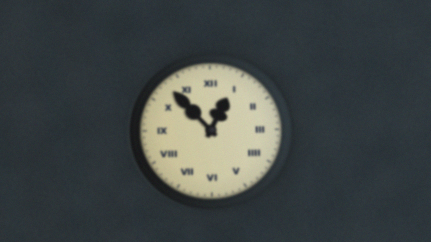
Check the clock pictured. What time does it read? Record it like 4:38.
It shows 12:53
